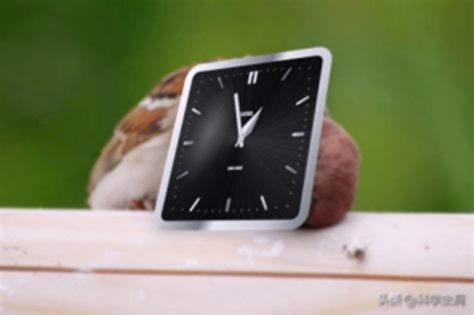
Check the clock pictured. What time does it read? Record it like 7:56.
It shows 12:57
